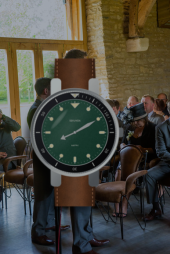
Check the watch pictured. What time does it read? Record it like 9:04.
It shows 8:10
